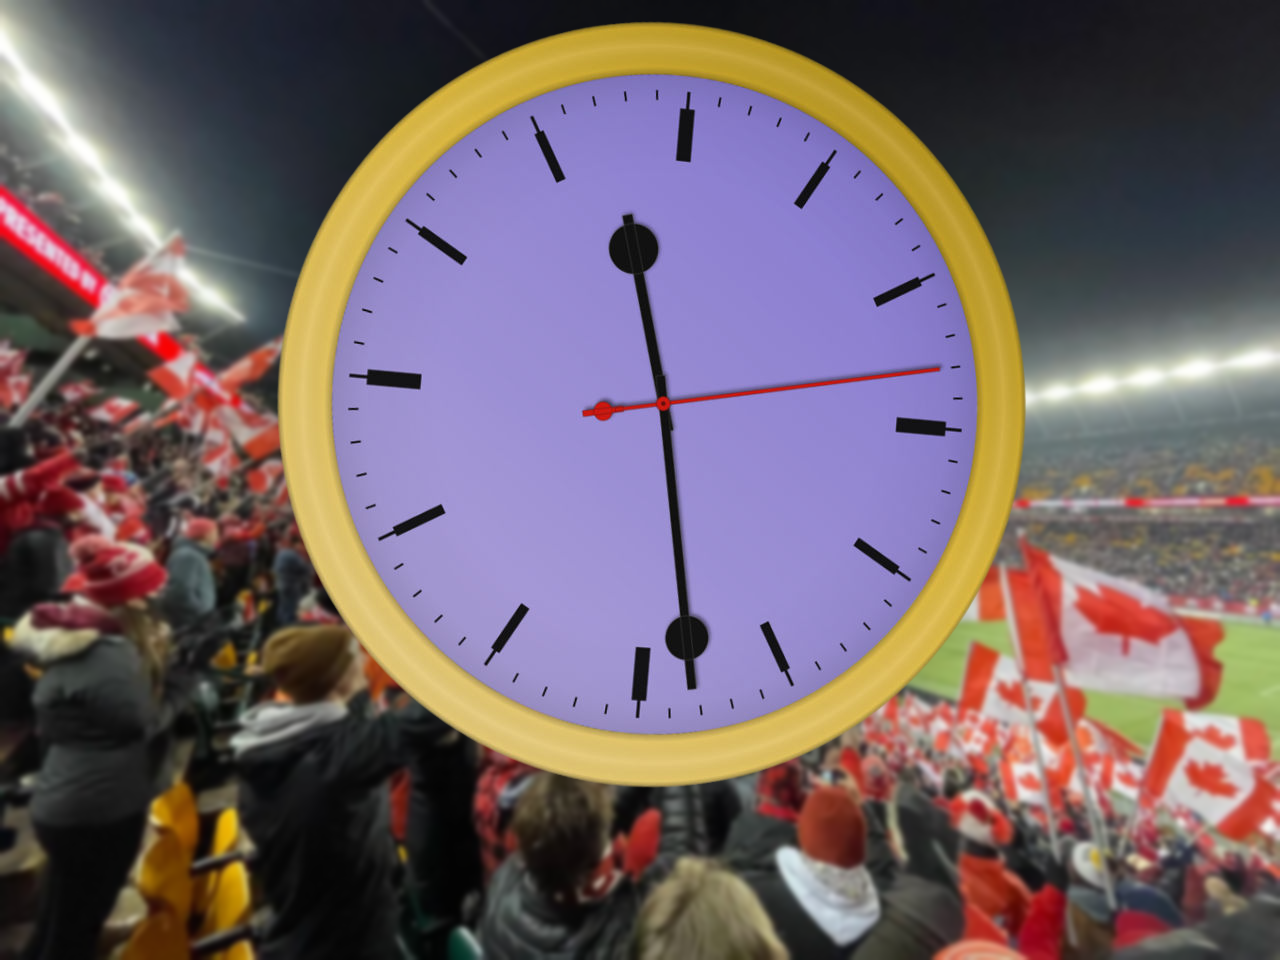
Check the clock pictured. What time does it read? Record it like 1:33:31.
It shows 11:28:13
